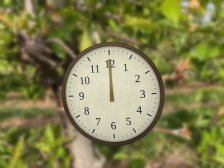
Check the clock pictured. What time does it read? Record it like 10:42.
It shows 12:00
